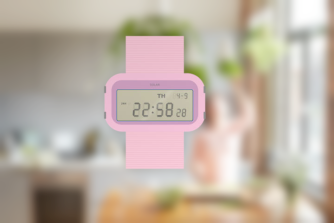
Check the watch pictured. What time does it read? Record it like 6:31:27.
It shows 22:58:28
